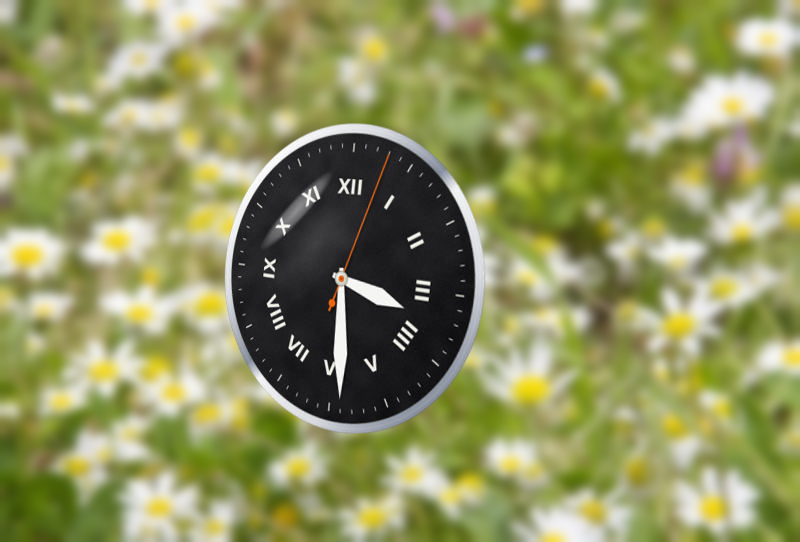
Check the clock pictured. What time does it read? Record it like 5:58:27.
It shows 3:29:03
